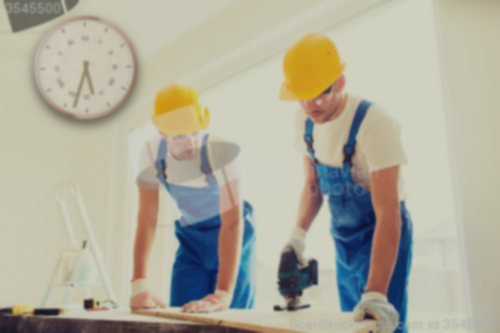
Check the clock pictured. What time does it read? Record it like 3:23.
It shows 5:33
